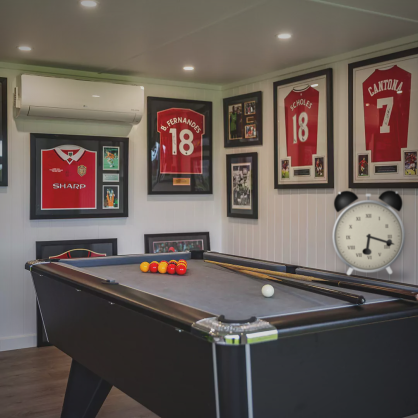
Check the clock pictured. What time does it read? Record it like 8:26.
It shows 6:18
